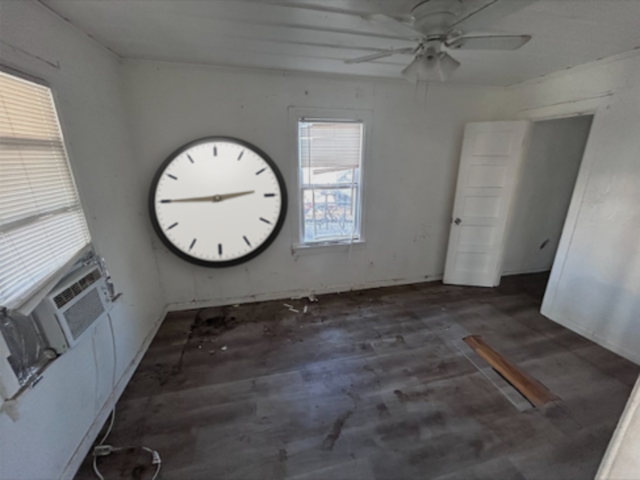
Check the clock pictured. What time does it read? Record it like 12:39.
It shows 2:45
